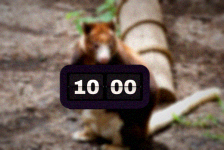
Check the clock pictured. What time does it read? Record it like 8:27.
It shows 10:00
